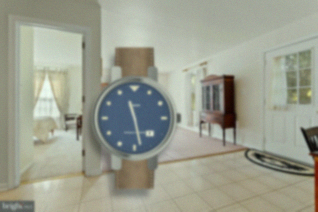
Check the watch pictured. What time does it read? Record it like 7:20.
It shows 11:28
